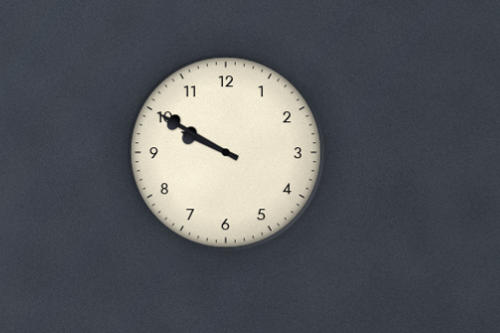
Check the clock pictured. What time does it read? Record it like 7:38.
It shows 9:50
